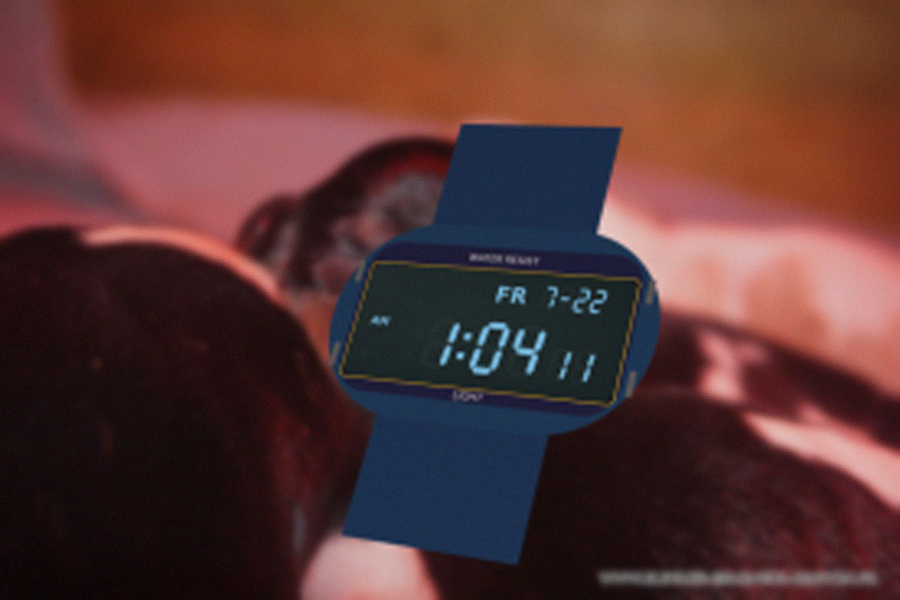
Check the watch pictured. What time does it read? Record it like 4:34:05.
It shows 1:04:11
